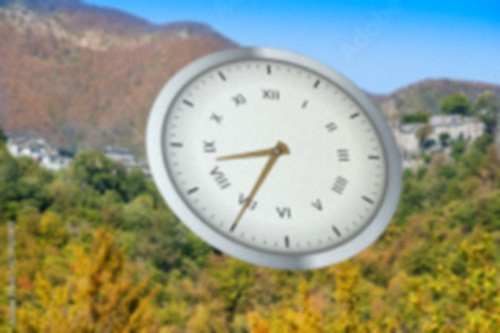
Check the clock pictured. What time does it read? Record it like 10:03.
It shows 8:35
